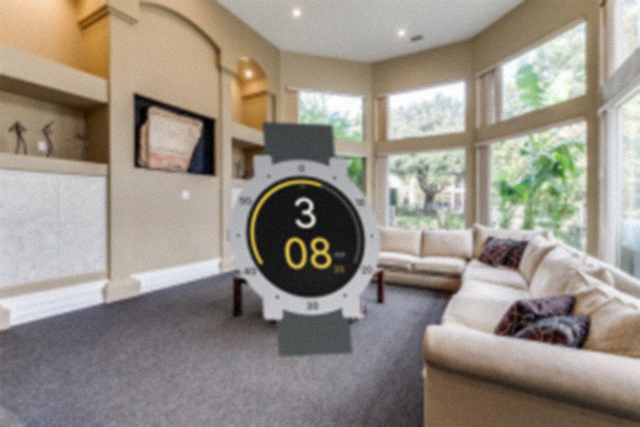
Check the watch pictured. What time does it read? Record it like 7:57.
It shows 3:08
